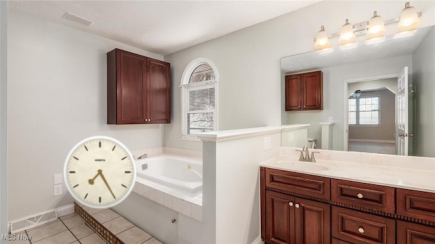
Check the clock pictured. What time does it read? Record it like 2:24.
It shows 7:25
